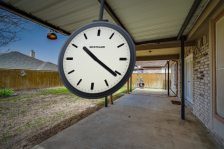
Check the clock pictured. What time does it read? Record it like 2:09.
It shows 10:21
